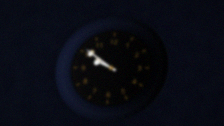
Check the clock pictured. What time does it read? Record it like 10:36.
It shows 9:51
